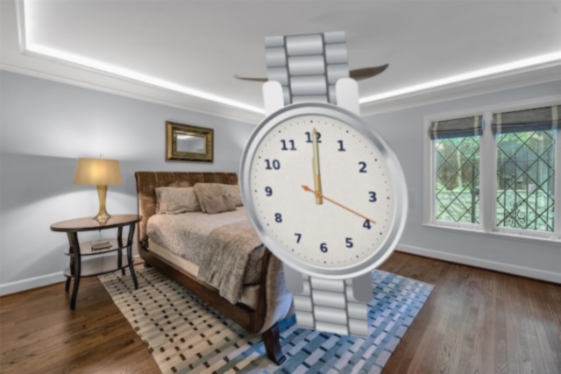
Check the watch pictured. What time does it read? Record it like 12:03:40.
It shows 12:00:19
